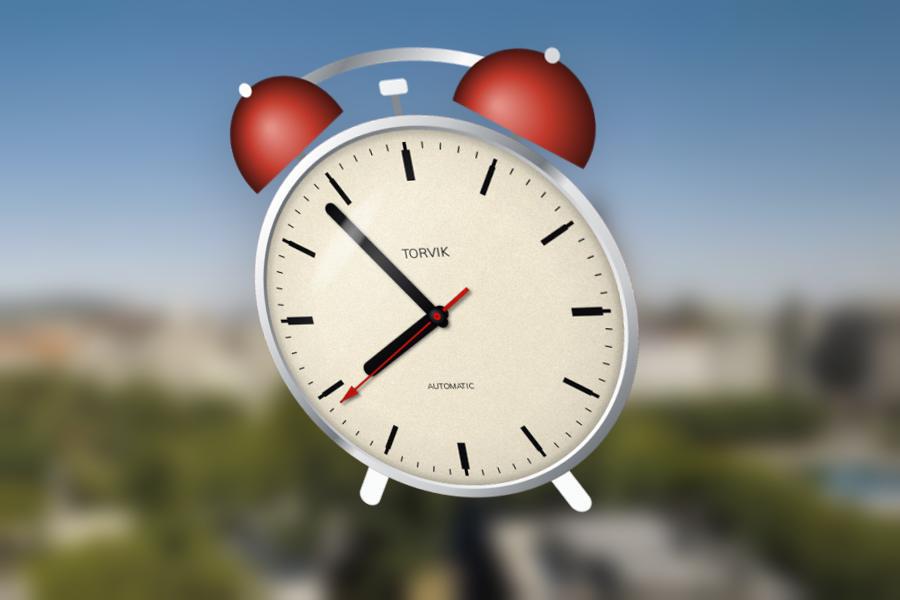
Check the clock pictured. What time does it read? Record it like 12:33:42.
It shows 7:53:39
